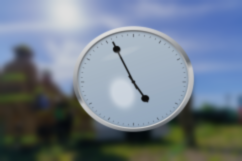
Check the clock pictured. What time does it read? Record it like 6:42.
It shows 4:56
